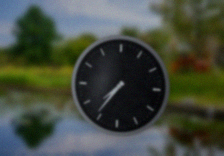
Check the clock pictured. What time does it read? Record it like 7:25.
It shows 7:36
